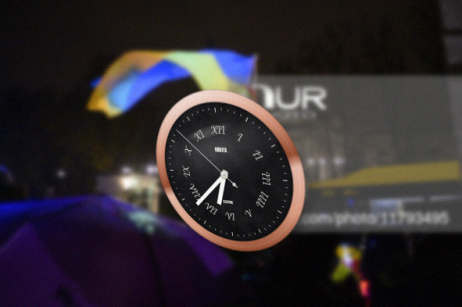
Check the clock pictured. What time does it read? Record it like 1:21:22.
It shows 6:37:52
